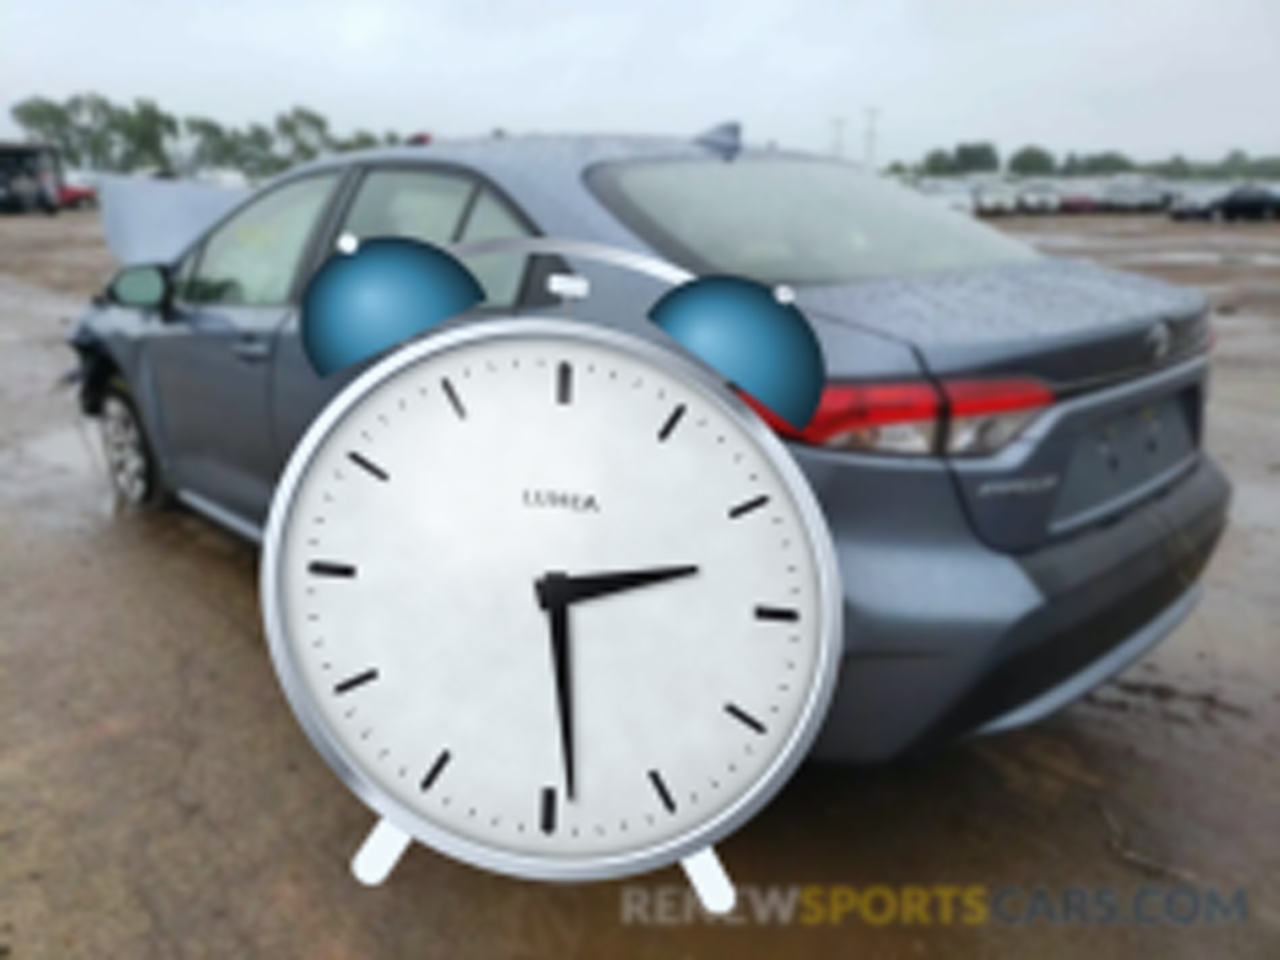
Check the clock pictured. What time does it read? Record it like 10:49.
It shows 2:29
